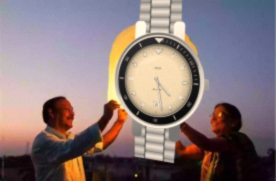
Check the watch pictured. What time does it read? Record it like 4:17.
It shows 4:28
